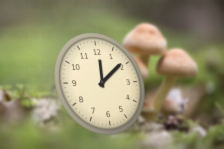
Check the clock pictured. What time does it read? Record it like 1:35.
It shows 12:09
